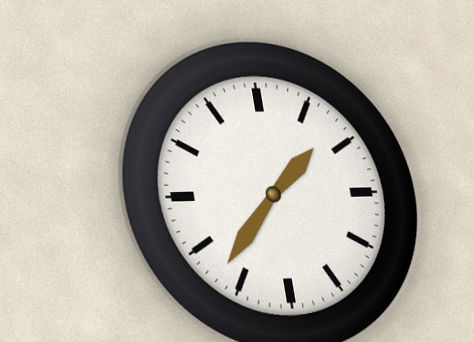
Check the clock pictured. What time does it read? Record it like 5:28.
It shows 1:37
